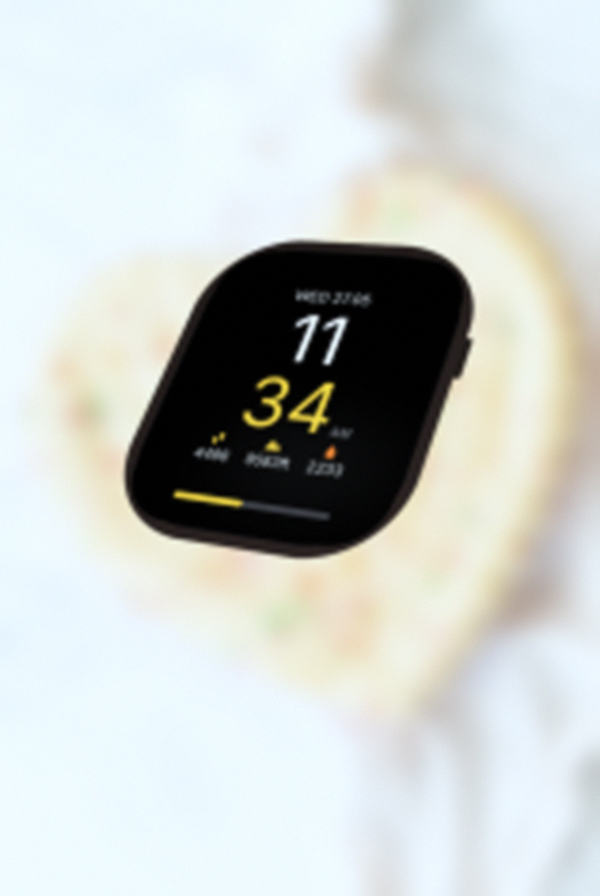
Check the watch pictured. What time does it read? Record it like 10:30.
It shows 11:34
